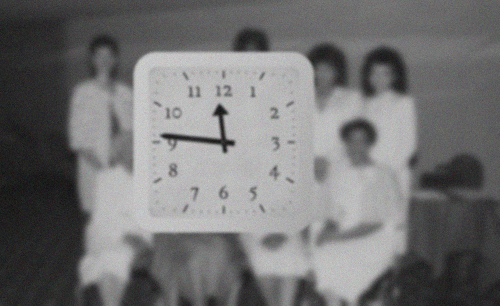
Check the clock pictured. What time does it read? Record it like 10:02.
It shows 11:46
